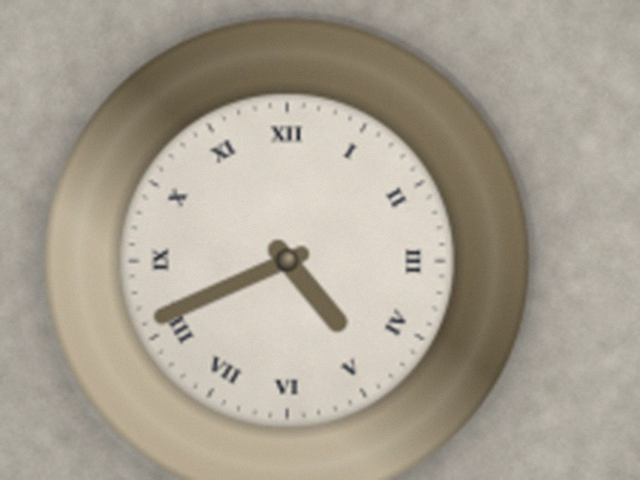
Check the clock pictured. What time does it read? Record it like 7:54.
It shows 4:41
